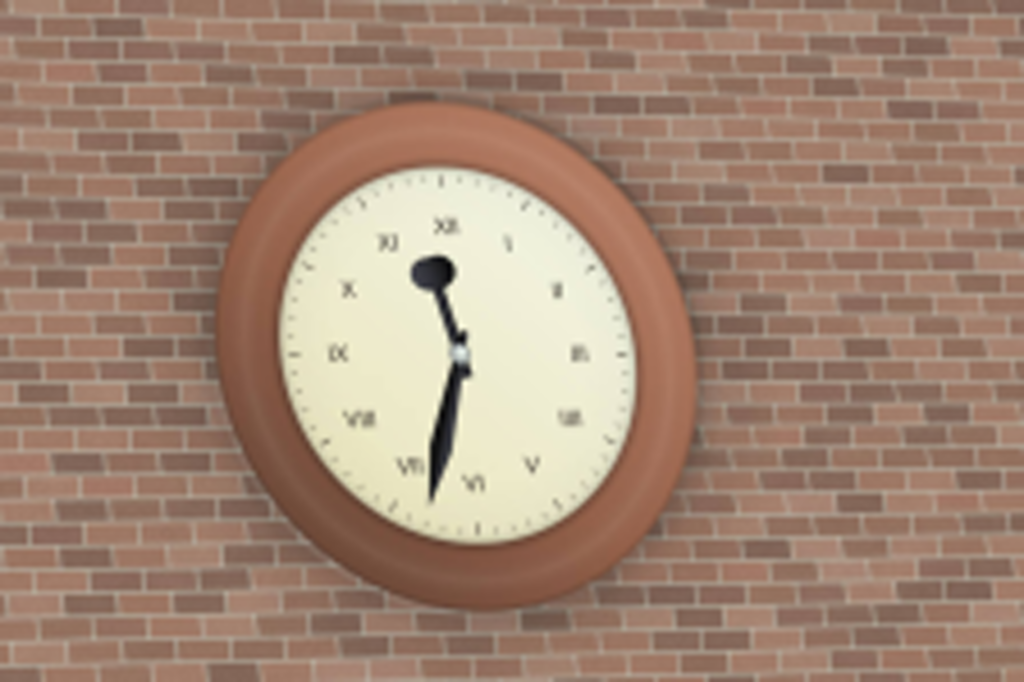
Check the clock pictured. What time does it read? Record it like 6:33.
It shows 11:33
